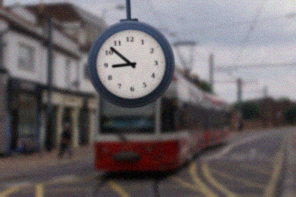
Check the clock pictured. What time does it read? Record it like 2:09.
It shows 8:52
